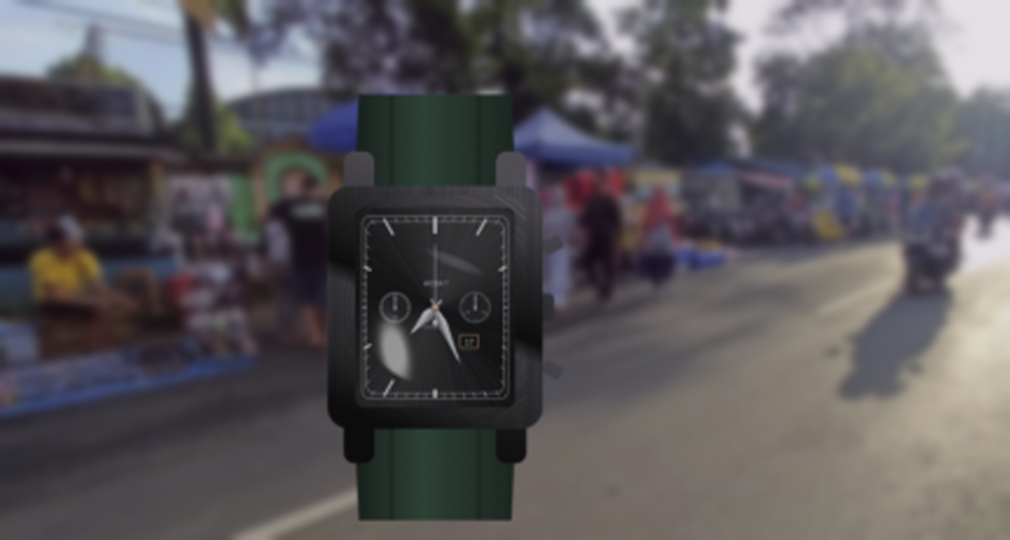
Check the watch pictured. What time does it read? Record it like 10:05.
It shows 7:26
